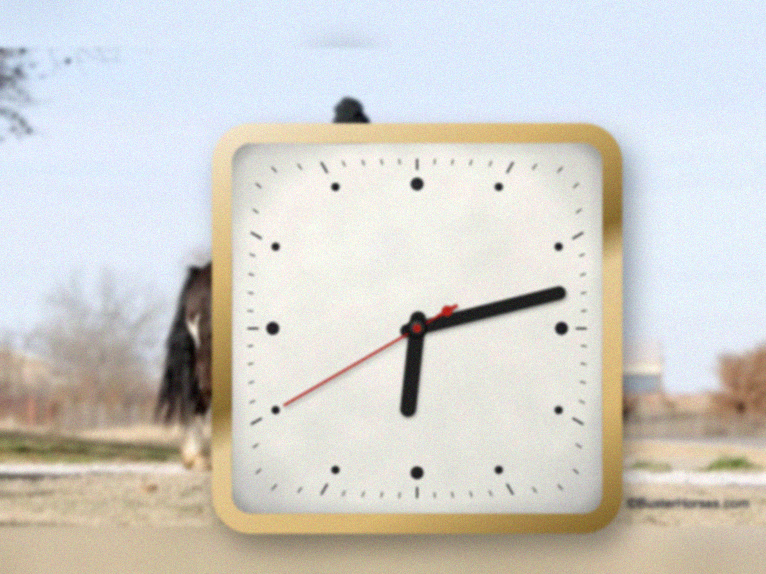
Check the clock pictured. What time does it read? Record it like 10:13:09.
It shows 6:12:40
